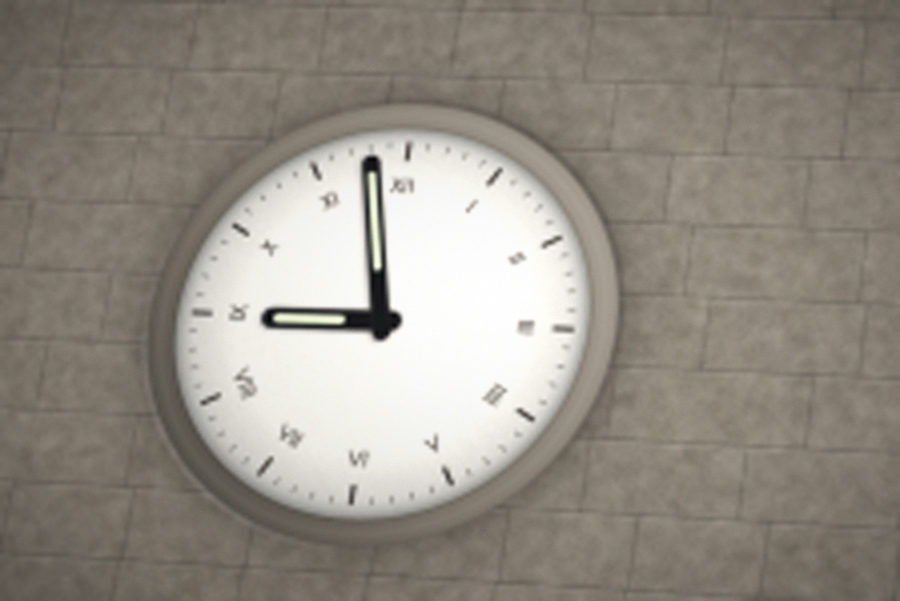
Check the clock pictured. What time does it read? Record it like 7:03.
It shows 8:58
